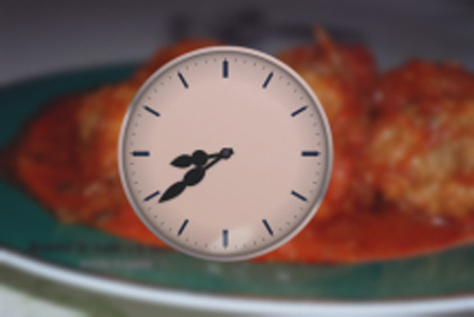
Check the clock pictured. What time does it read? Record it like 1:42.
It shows 8:39
